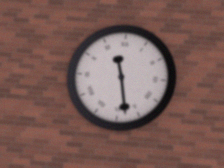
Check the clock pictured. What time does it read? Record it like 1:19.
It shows 11:28
